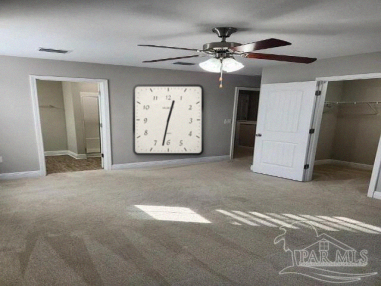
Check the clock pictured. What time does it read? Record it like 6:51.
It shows 12:32
